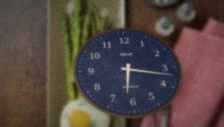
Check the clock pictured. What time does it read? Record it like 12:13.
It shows 6:17
